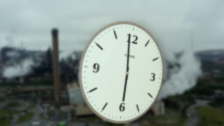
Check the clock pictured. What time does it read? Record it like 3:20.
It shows 5:59
